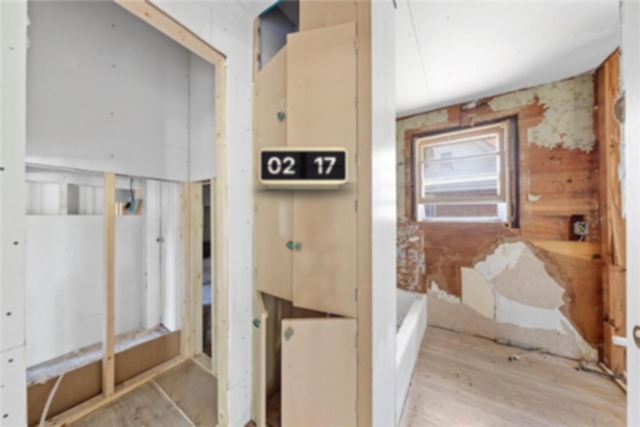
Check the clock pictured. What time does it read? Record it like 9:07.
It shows 2:17
